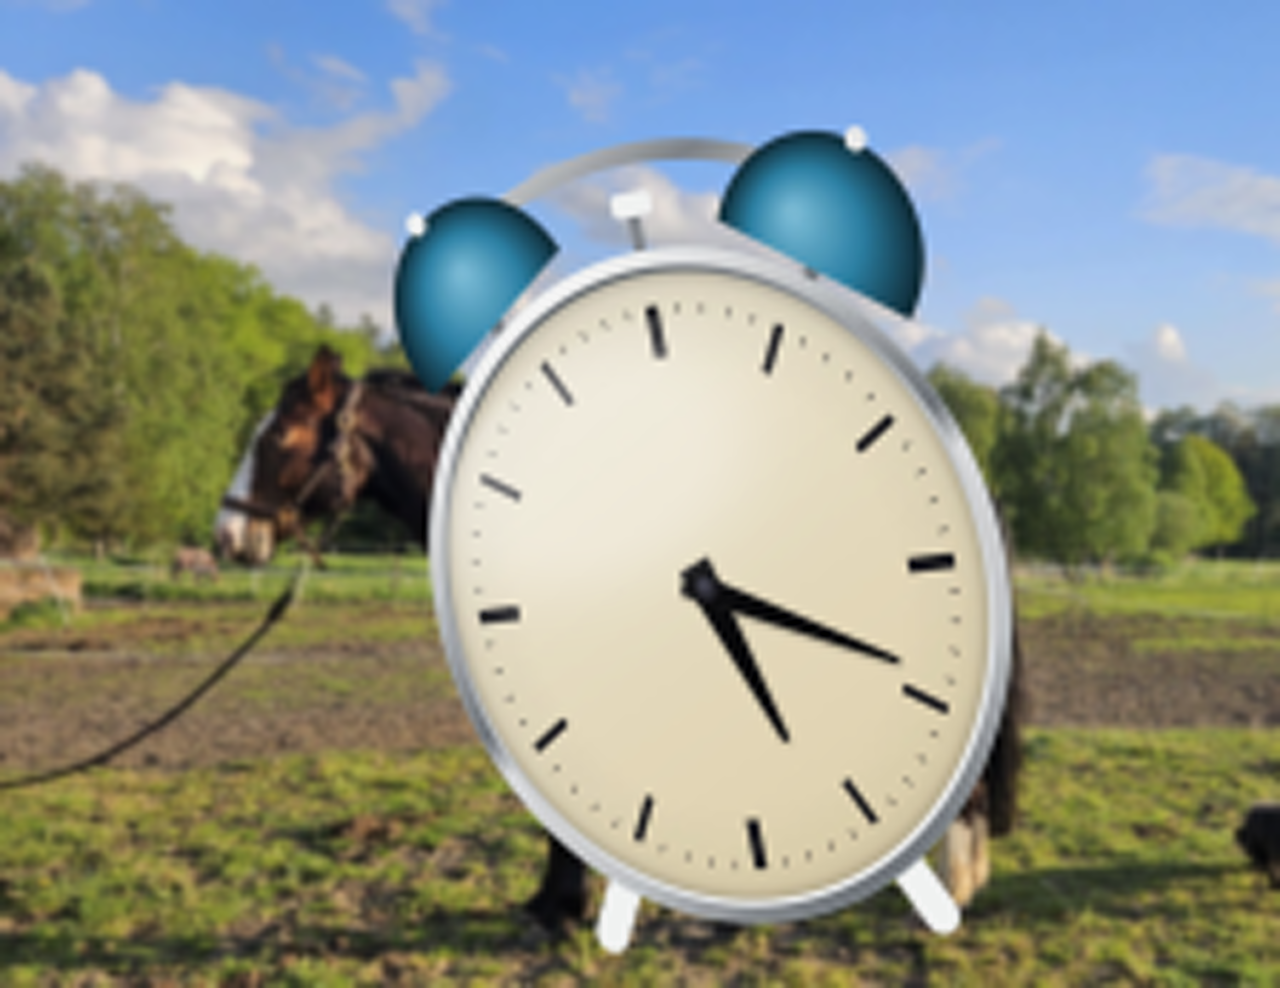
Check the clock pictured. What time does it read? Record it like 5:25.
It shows 5:19
